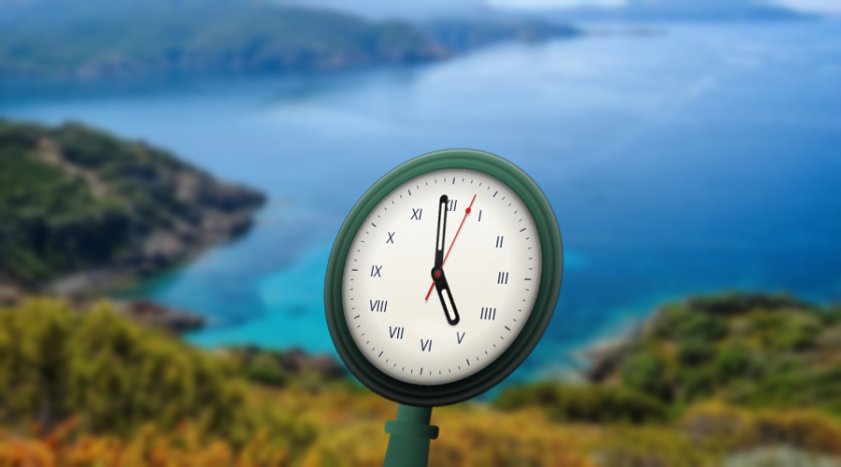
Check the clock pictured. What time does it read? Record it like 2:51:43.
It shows 4:59:03
